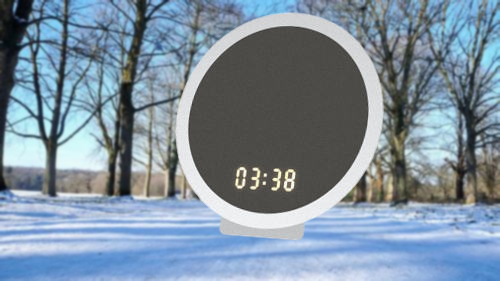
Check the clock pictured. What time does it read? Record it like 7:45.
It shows 3:38
